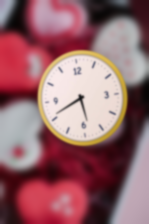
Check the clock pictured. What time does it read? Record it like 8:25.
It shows 5:41
